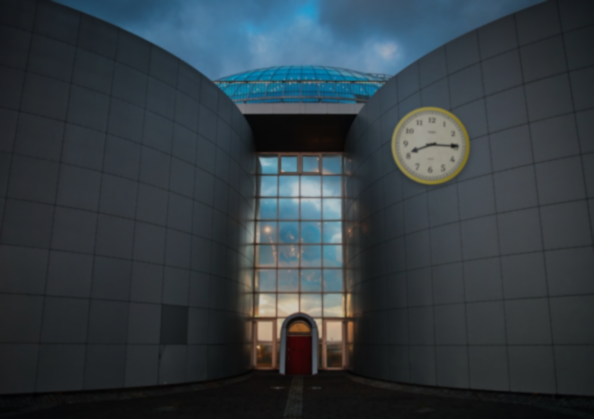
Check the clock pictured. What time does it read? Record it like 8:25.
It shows 8:15
